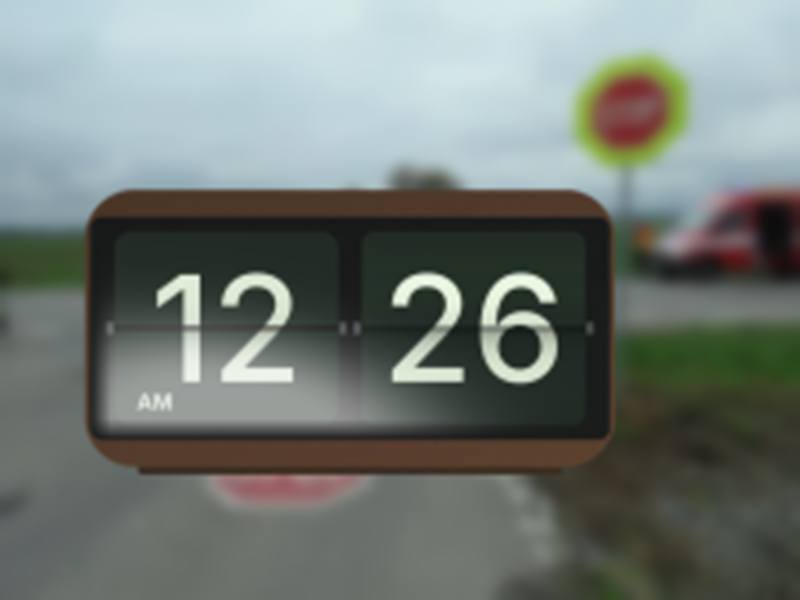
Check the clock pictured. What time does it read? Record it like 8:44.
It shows 12:26
